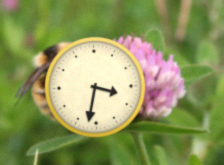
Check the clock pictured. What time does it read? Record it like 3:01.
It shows 3:32
